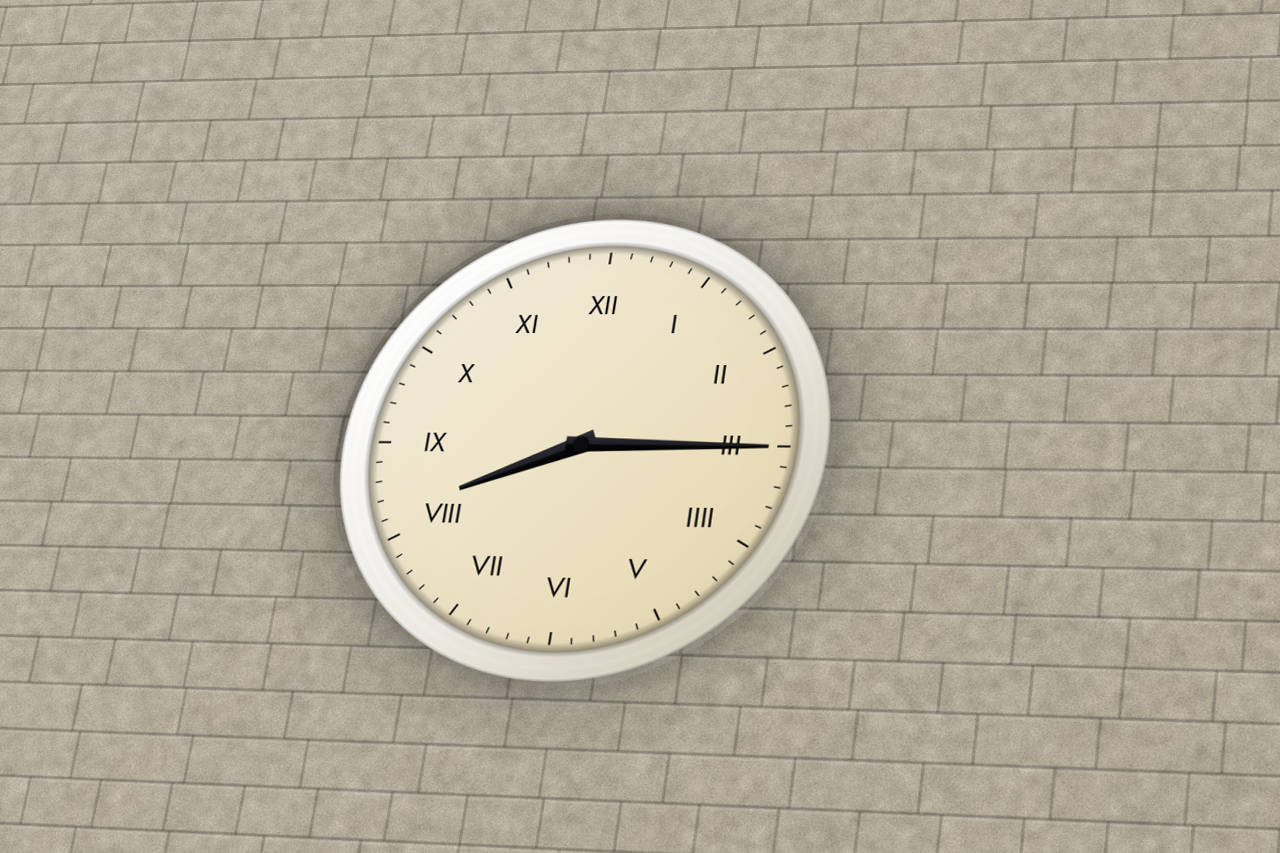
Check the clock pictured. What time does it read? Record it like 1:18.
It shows 8:15
